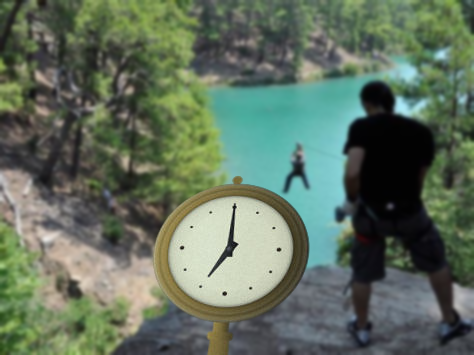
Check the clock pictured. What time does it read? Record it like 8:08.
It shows 7:00
